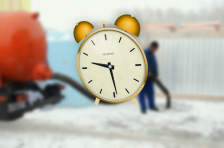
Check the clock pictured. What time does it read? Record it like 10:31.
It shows 9:29
